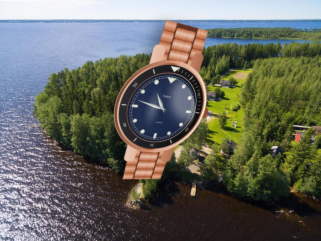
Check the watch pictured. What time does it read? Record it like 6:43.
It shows 10:47
